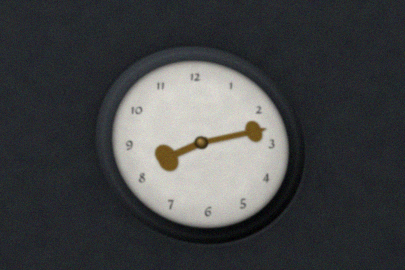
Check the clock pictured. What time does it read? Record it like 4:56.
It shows 8:13
